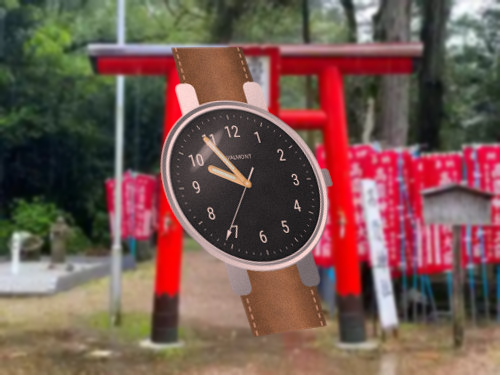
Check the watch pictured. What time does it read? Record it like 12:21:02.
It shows 9:54:36
